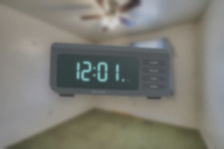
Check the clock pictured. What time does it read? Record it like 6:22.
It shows 12:01
